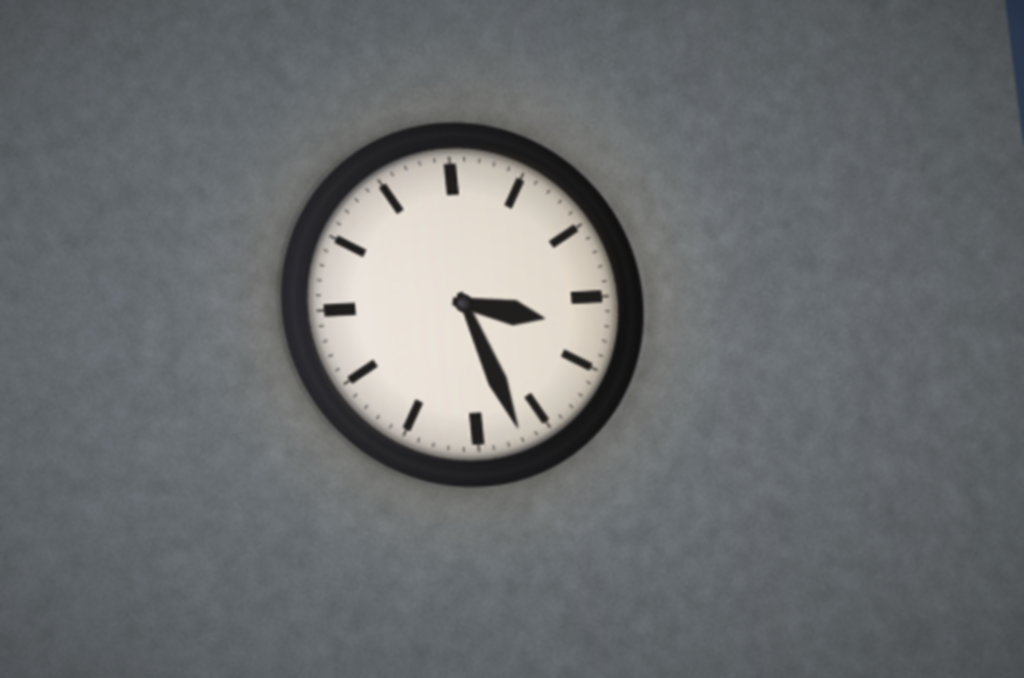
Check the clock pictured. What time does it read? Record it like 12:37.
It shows 3:27
